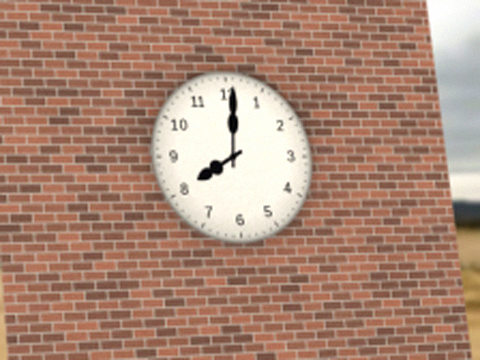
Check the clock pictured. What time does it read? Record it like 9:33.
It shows 8:01
